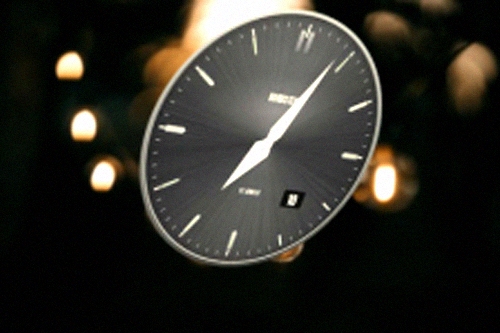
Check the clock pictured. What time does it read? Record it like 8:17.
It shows 7:04
